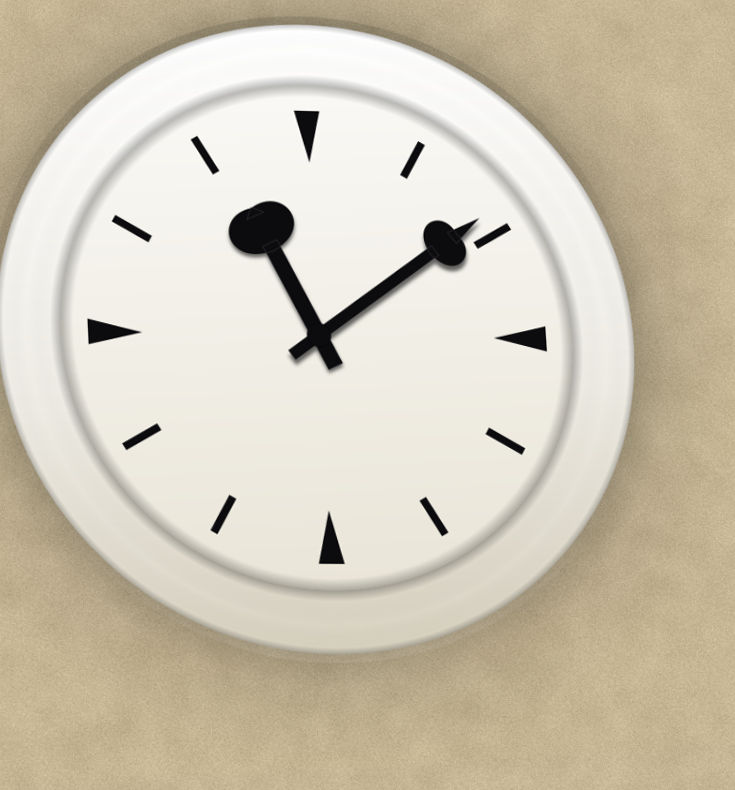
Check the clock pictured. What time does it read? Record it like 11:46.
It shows 11:09
